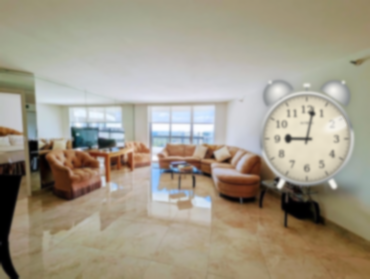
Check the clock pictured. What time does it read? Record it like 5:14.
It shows 9:02
